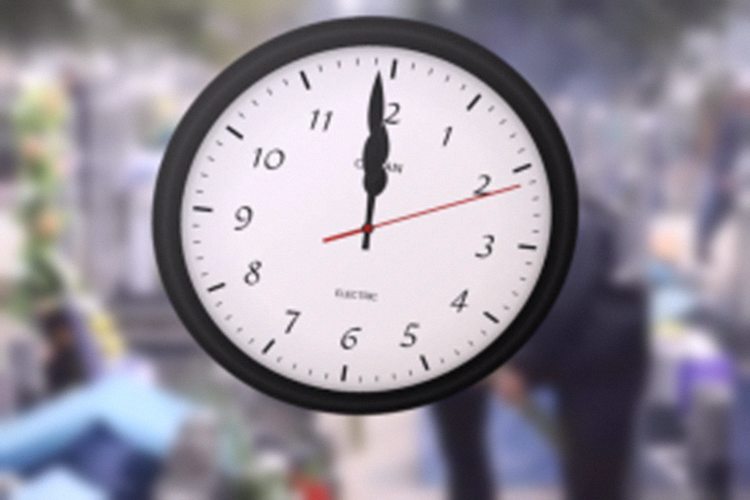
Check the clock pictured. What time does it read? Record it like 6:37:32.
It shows 11:59:11
